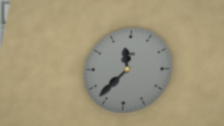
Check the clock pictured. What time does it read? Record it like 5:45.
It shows 11:37
